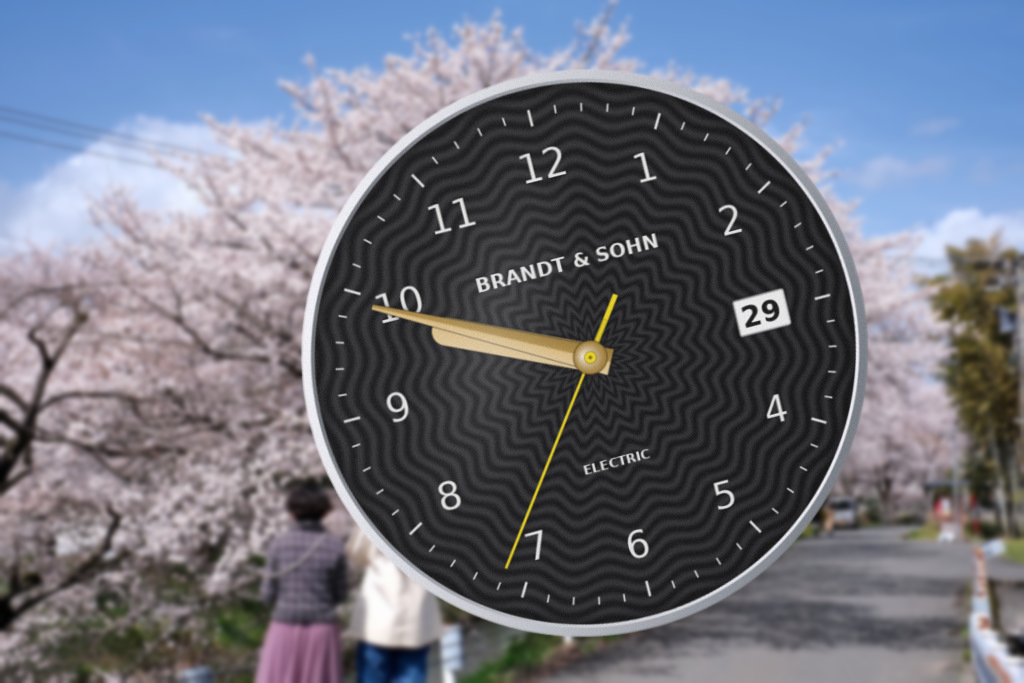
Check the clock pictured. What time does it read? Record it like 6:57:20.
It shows 9:49:36
